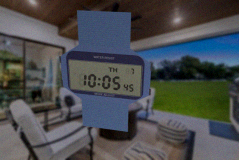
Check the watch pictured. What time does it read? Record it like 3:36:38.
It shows 10:05:45
